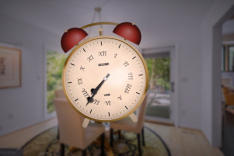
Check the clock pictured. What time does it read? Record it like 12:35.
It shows 7:37
